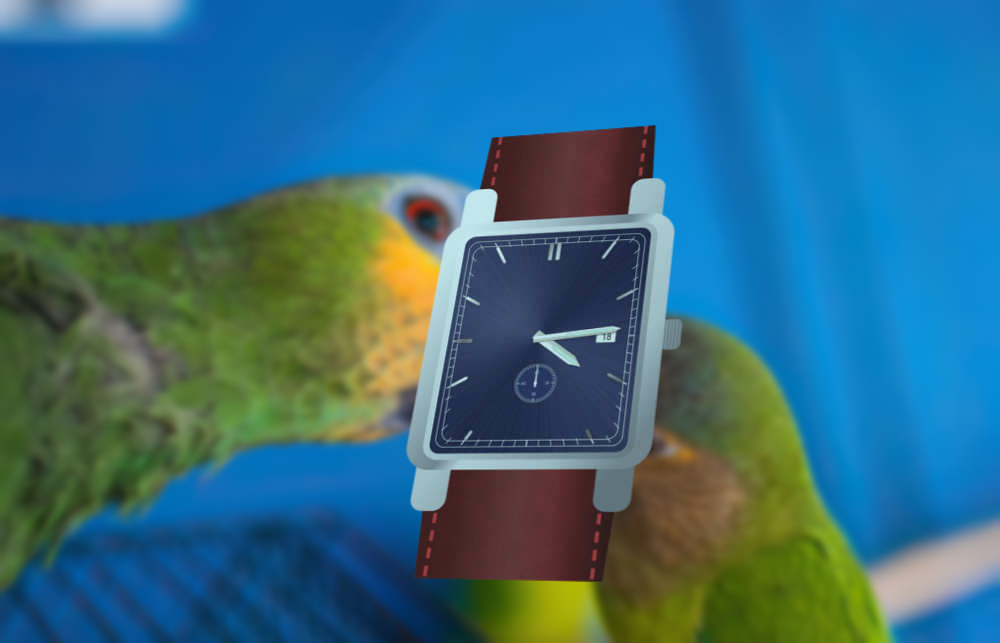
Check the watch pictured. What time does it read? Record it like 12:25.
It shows 4:14
